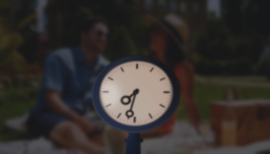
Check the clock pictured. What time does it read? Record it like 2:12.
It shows 7:32
